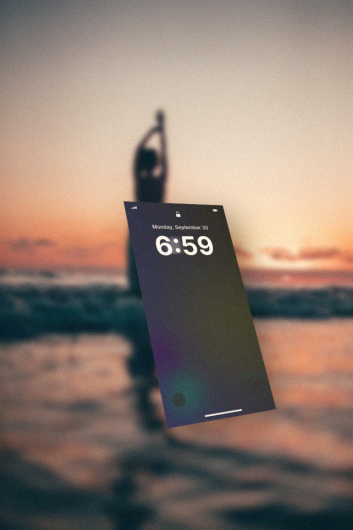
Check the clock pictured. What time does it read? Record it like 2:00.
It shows 6:59
